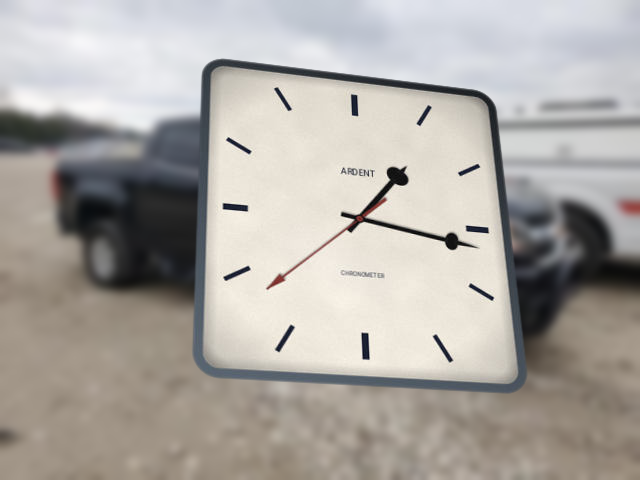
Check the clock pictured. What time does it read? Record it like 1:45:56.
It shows 1:16:38
